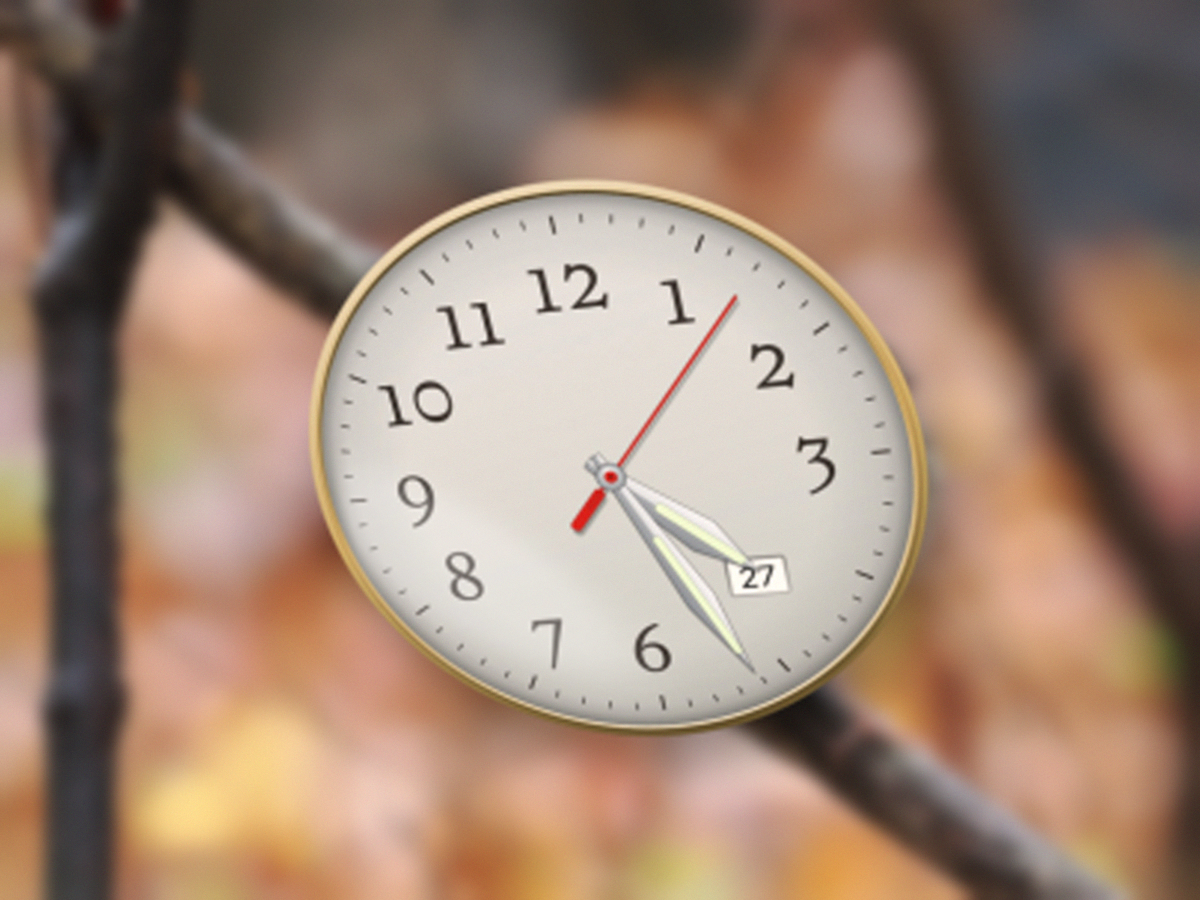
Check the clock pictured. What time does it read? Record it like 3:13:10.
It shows 4:26:07
